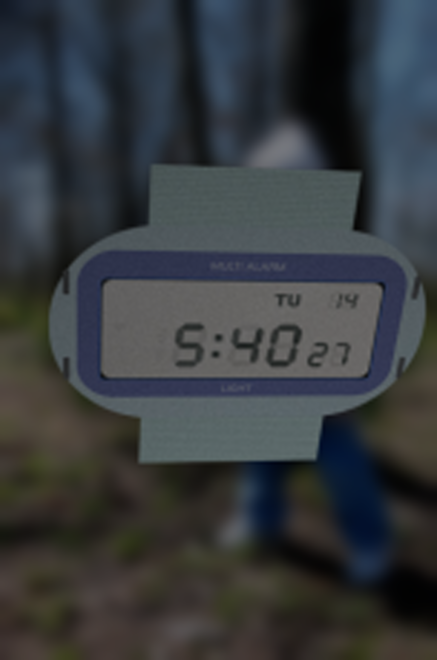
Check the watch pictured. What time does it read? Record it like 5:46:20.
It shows 5:40:27
